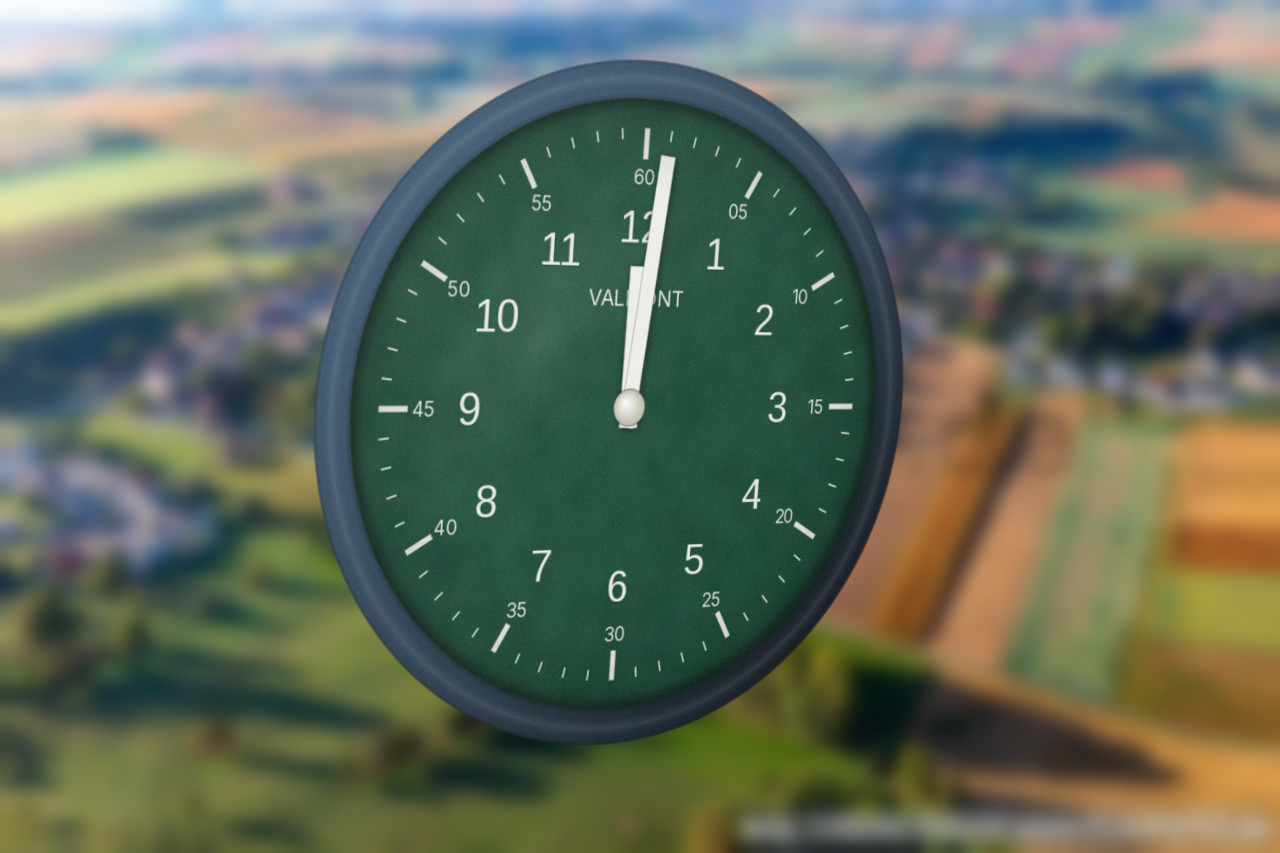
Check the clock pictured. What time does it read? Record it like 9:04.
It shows 12:01
